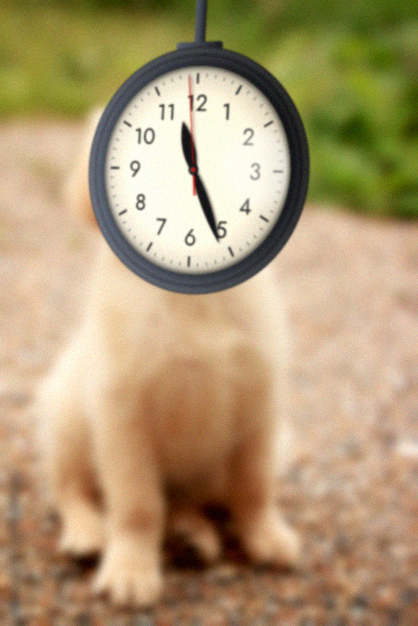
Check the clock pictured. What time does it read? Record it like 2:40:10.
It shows 11:25:59
